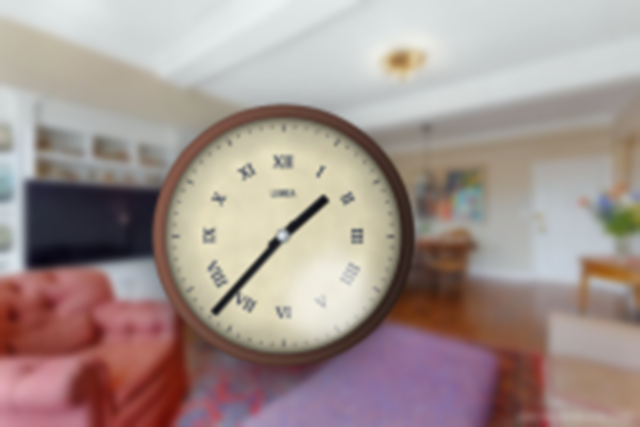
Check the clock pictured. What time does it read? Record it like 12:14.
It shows 1:37
